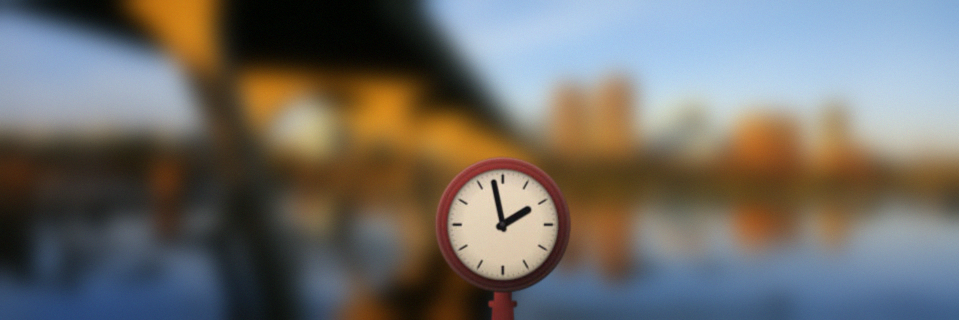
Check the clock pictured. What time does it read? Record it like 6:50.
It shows 1:58
